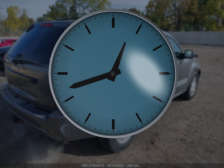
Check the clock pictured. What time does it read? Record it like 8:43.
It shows 12:42
